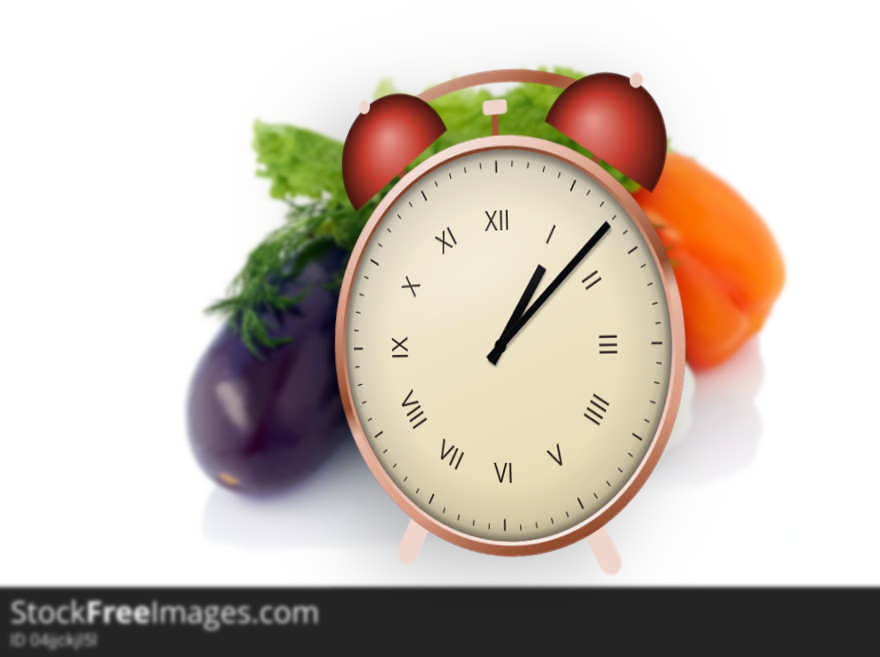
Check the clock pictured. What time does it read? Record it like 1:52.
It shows 1:08
